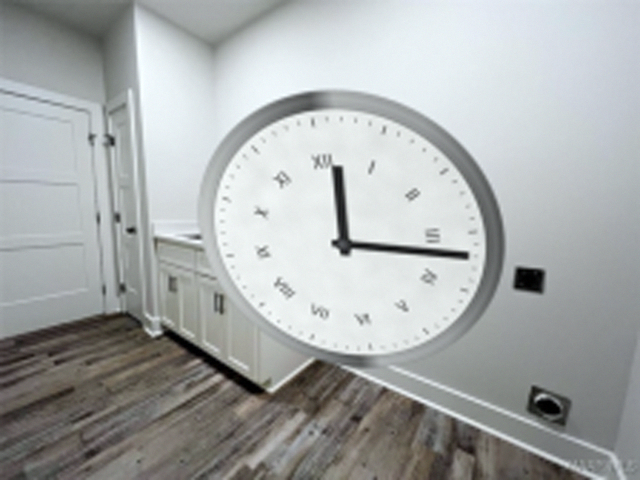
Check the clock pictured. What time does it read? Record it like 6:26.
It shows 12:17
